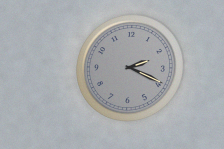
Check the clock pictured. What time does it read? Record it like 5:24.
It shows 2:19
